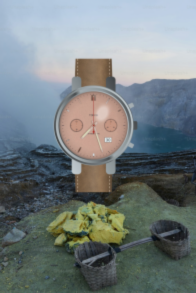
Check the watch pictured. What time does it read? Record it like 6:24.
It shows 7:27
